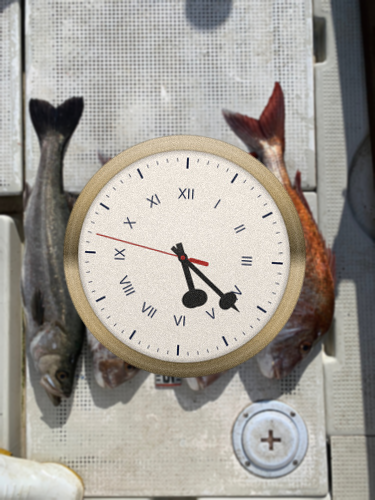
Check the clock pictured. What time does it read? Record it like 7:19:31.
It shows 5:21:47
